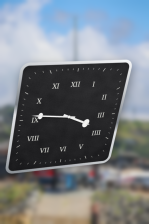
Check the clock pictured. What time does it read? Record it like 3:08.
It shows 3:46
